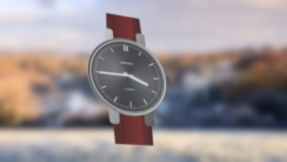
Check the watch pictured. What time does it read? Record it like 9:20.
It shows 3:45
